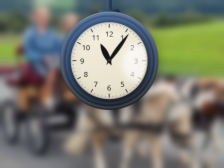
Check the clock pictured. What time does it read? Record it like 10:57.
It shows 11:06
